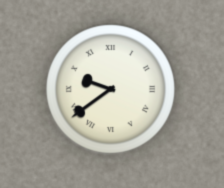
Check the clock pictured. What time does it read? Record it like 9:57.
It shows 9:39
